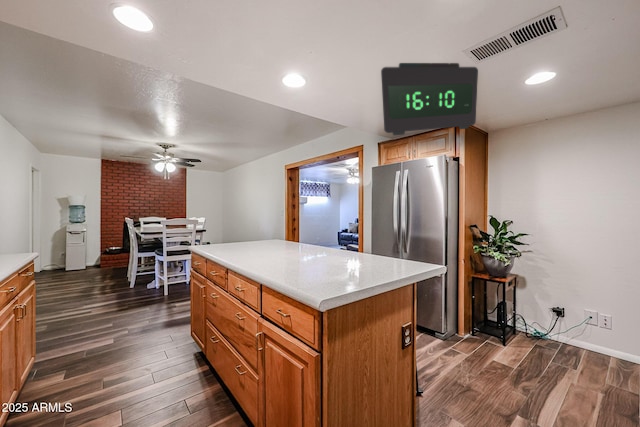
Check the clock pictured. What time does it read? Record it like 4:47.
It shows 16:10
